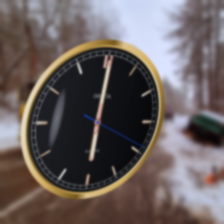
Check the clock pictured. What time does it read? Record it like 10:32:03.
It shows 6:00:19
